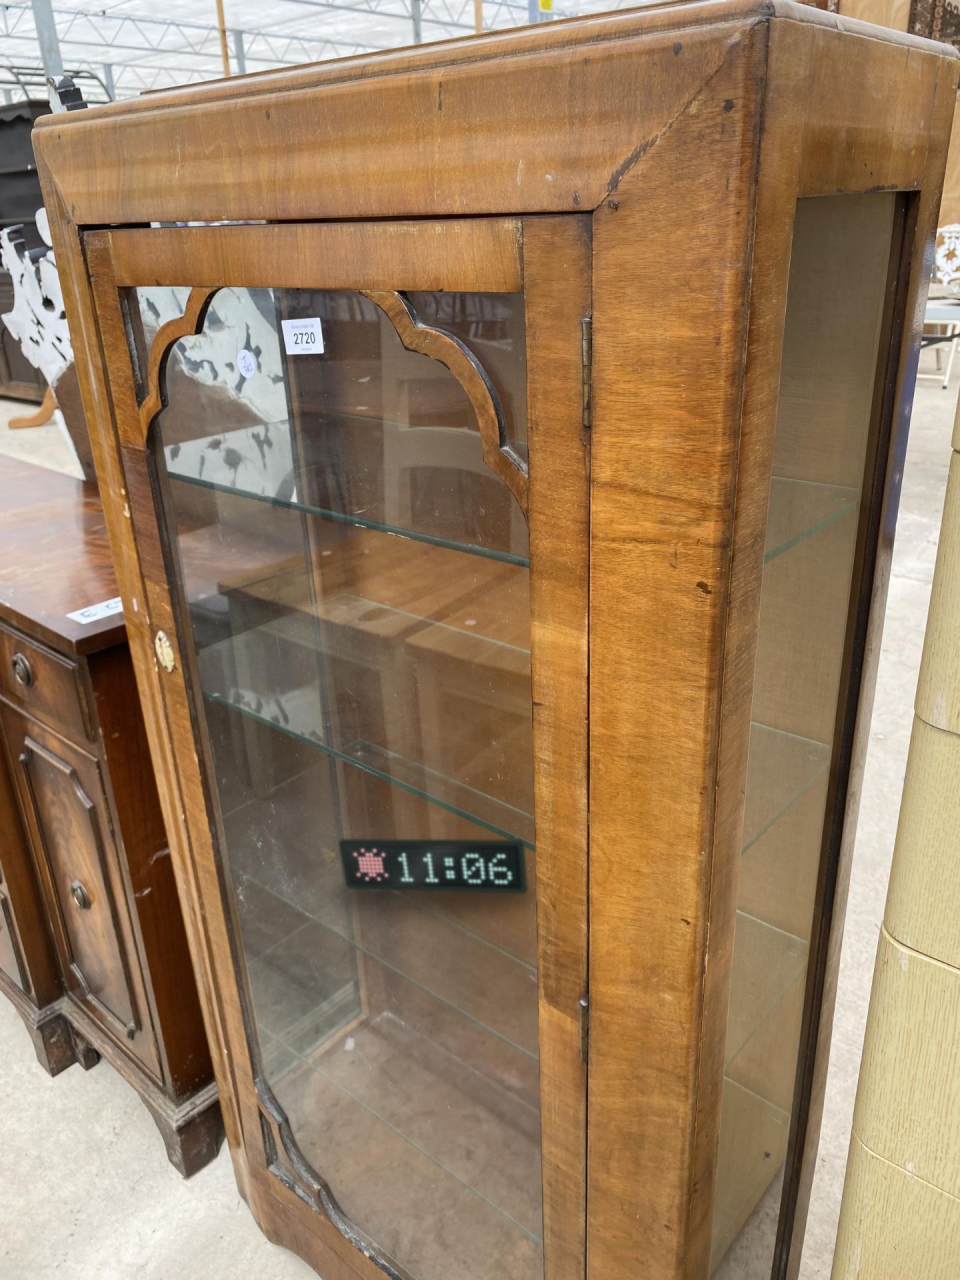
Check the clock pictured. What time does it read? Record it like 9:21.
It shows 11:06
